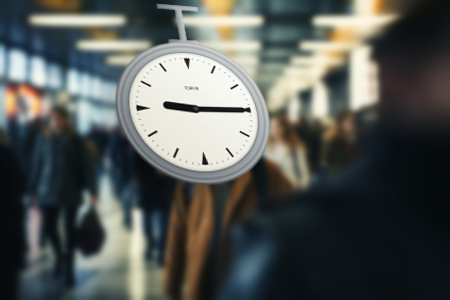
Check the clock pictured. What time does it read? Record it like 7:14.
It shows 9:15
